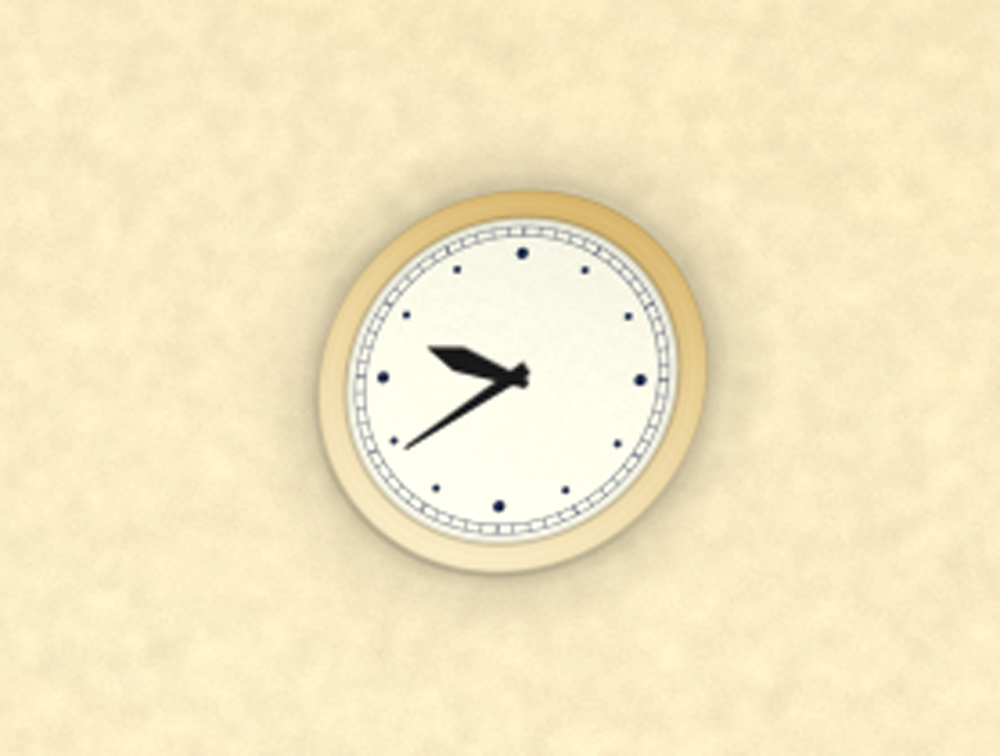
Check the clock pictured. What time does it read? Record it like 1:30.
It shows 9:39
